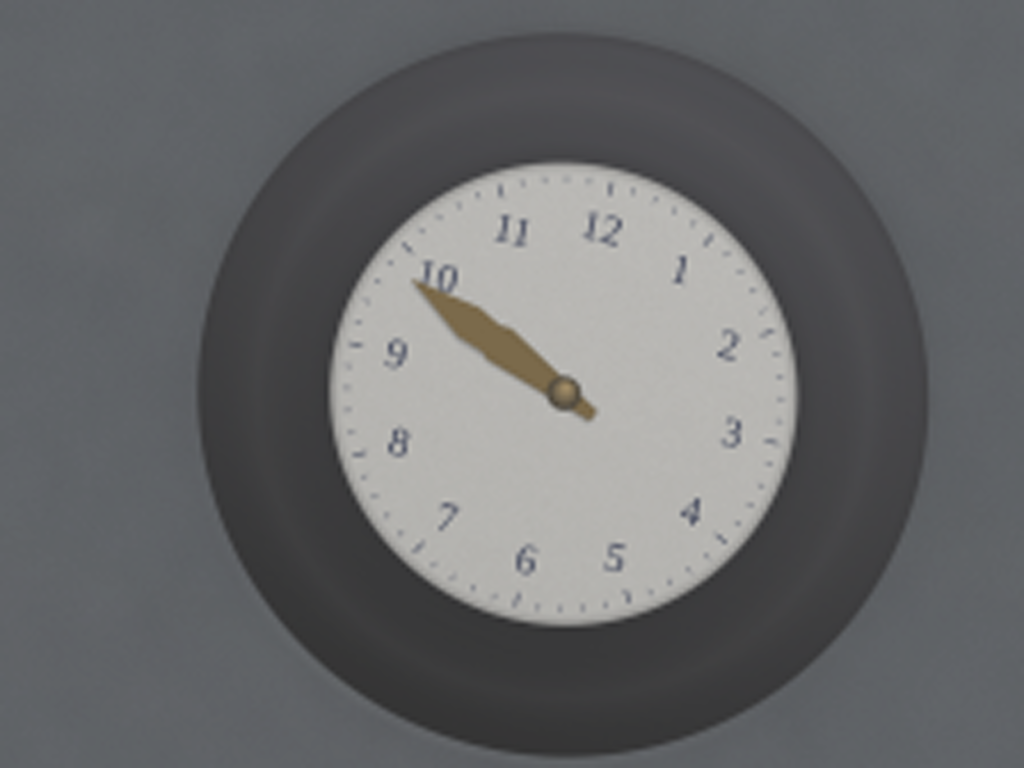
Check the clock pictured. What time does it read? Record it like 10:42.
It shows 9:49
